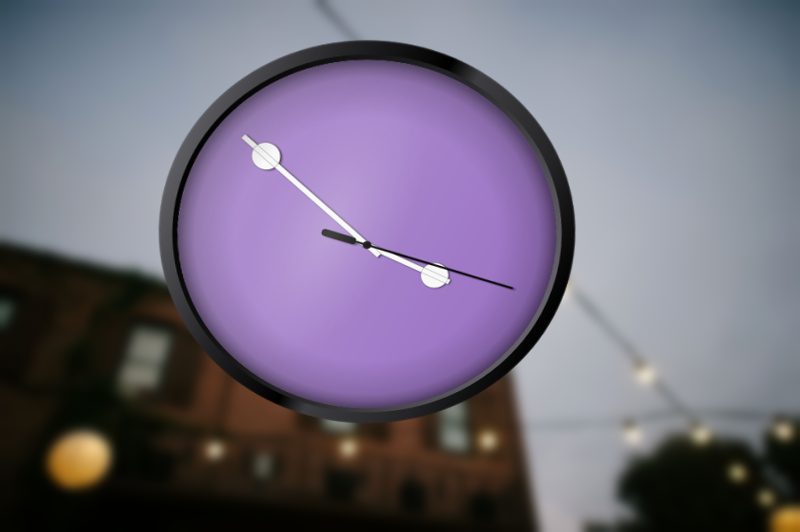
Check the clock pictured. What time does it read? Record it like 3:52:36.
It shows 3:52:18
